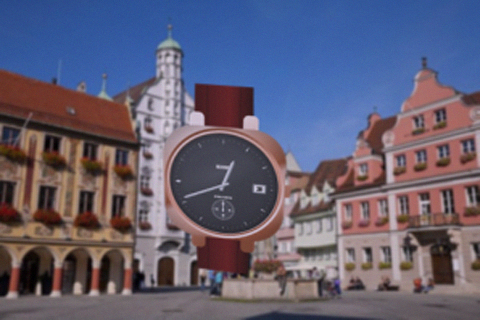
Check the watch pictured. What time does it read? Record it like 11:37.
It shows 12:41
